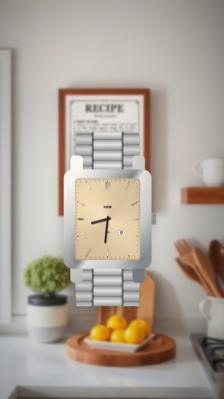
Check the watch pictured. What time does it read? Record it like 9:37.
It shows 8:31
